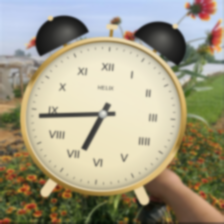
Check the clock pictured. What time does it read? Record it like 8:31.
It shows 6:44
